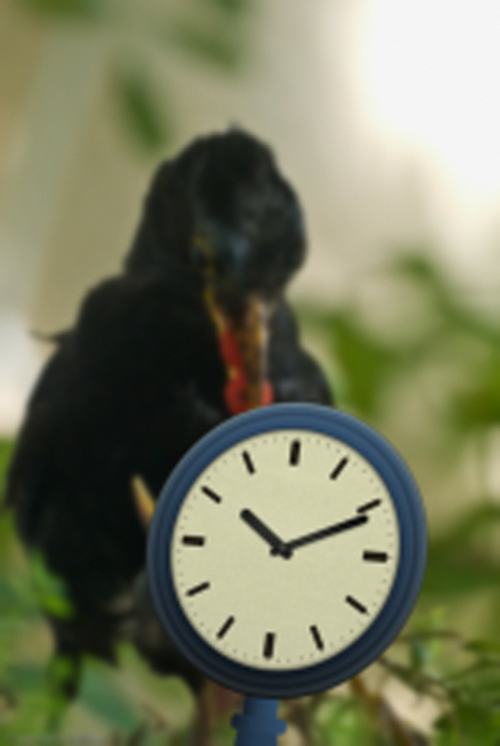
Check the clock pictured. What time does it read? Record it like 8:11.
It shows 10:11
